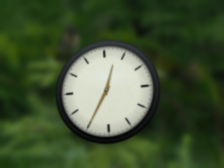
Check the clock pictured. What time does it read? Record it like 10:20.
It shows 12:35
